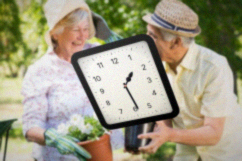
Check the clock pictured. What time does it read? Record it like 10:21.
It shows 1:29
